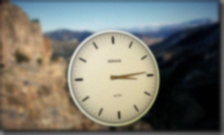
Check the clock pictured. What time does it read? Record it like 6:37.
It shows 3:14
